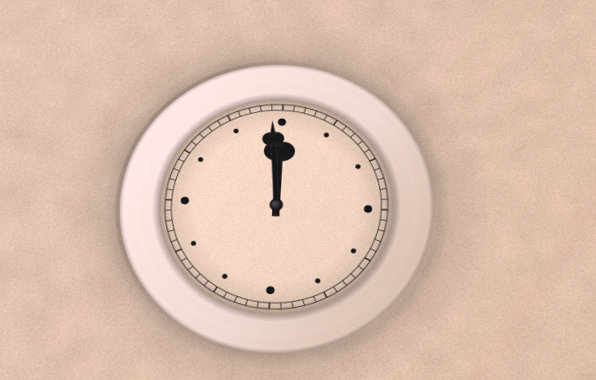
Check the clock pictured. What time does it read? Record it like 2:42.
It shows 11:59
